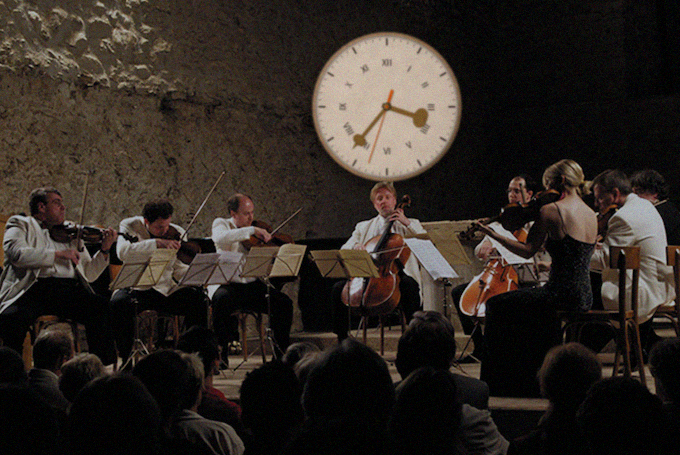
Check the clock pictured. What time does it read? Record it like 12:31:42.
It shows 3:36:33
